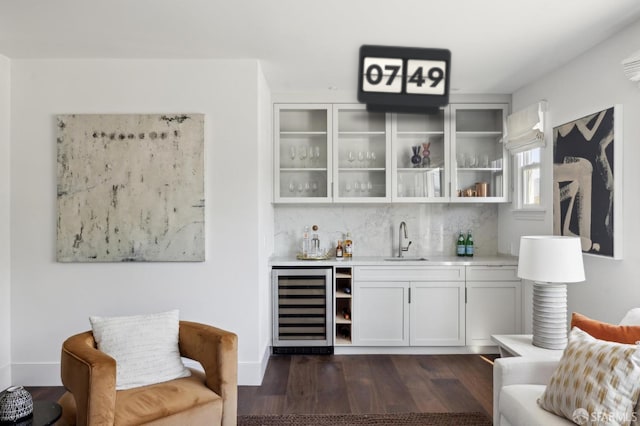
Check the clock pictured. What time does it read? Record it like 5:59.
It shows 7:49
